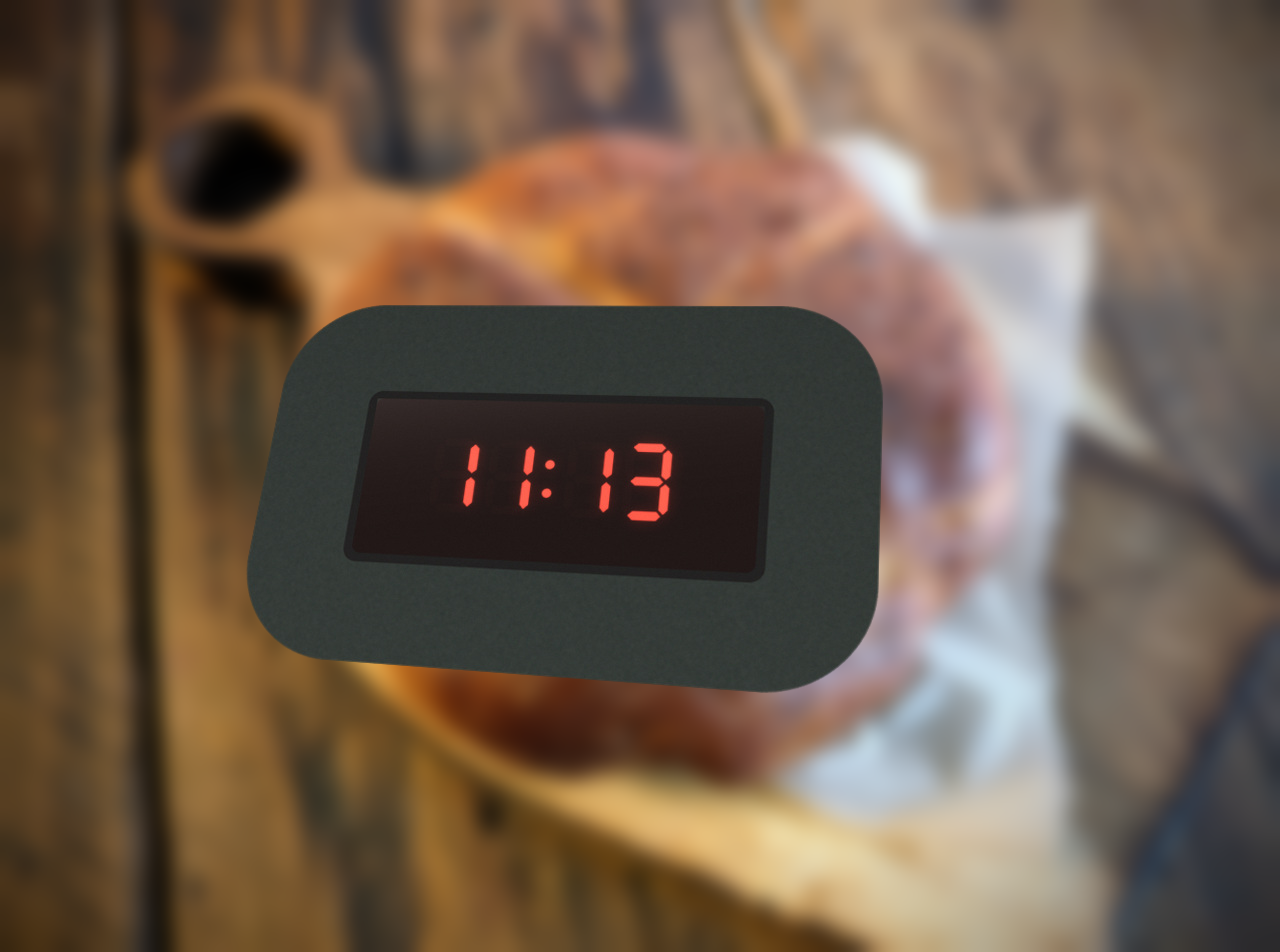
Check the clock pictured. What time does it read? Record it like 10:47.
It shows 11:13
